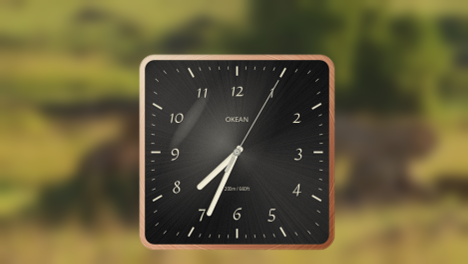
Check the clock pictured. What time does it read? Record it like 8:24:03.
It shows 7:34:05
